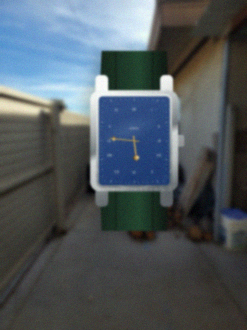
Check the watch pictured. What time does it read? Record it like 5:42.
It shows 5:46
